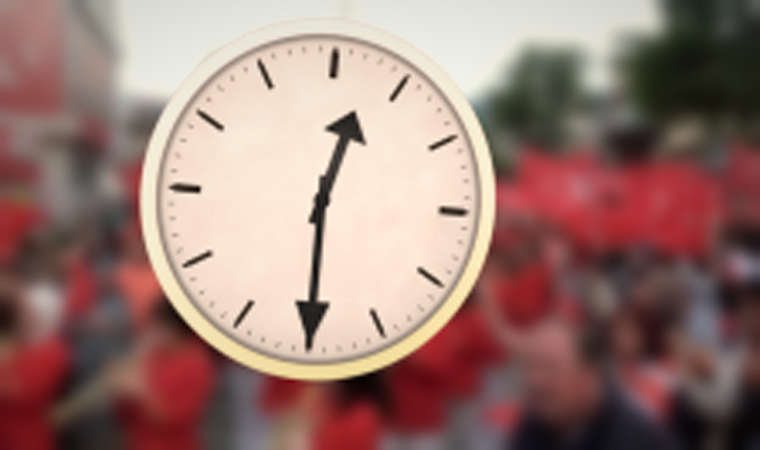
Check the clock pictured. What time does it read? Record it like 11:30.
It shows 12:30
